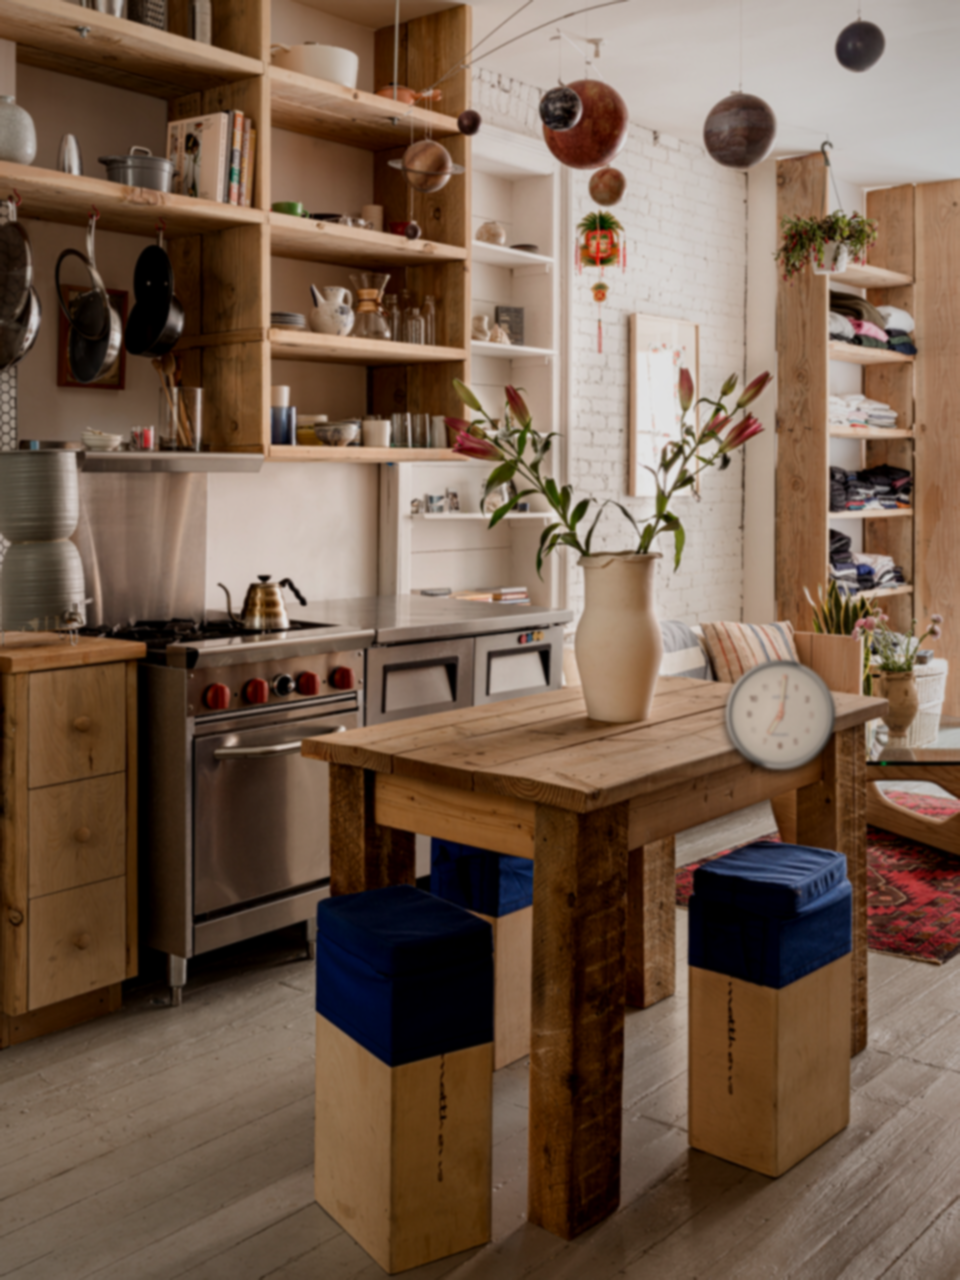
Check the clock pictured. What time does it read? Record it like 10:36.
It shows 7:01
